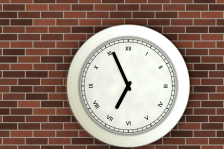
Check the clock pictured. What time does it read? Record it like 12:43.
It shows 6:56
